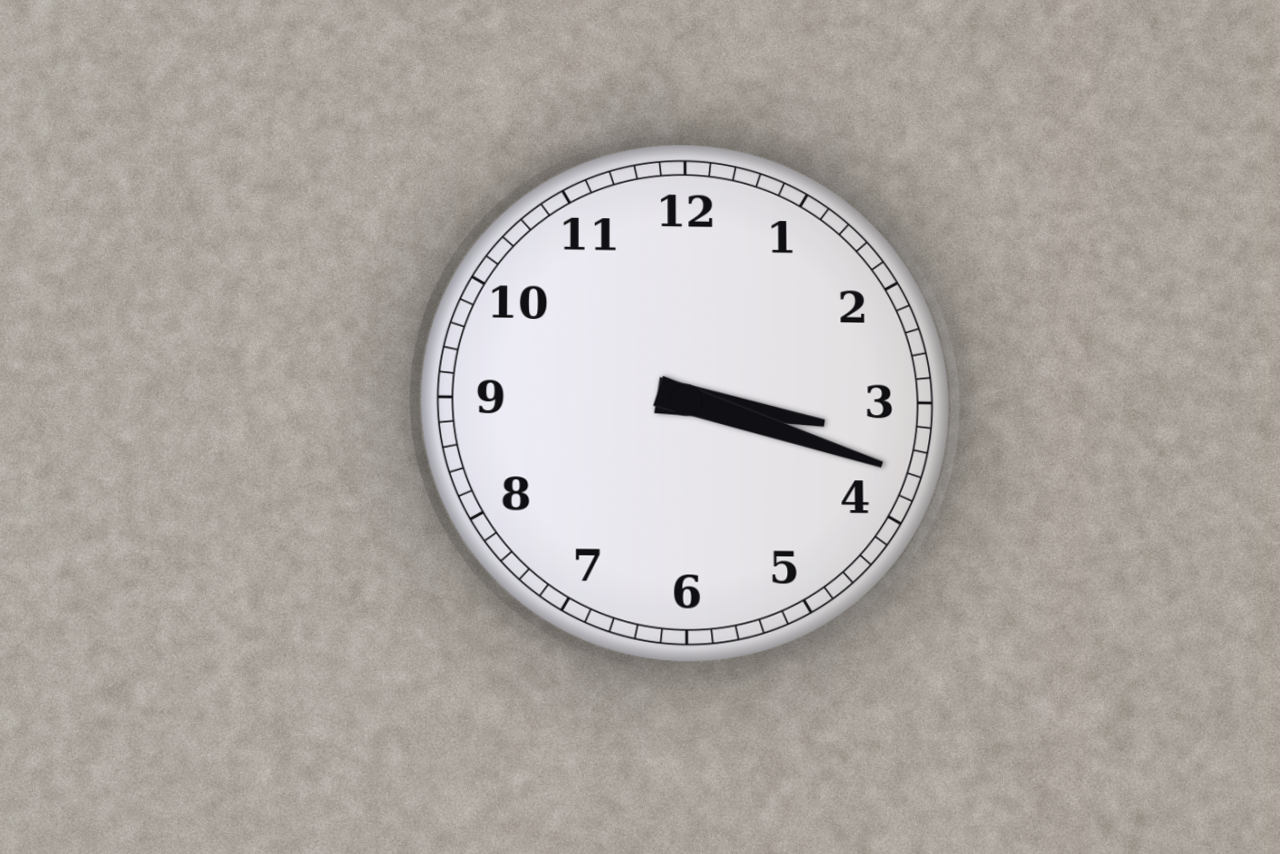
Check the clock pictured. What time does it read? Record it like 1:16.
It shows 3:18
